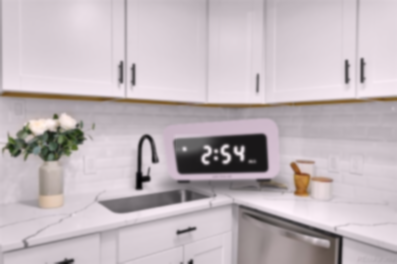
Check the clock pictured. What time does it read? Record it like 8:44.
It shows 2:54
